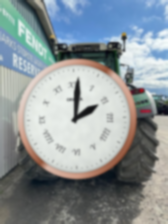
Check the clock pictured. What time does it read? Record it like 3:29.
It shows 2:01
